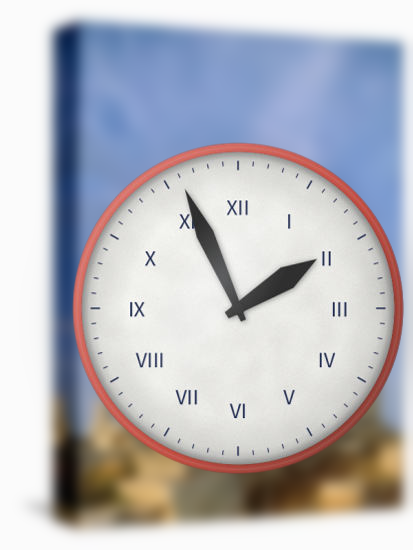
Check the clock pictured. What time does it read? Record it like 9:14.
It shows 1:56
